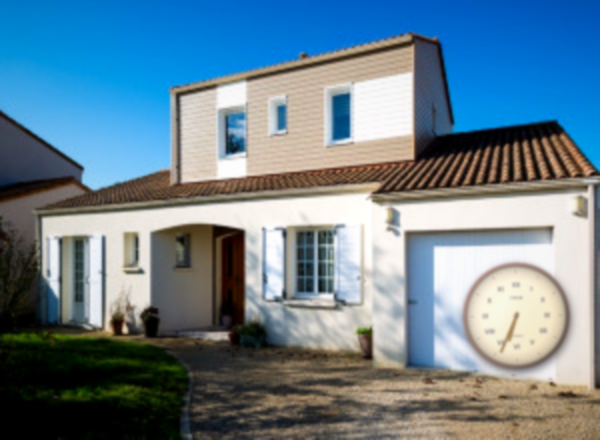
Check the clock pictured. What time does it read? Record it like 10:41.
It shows 6:34
